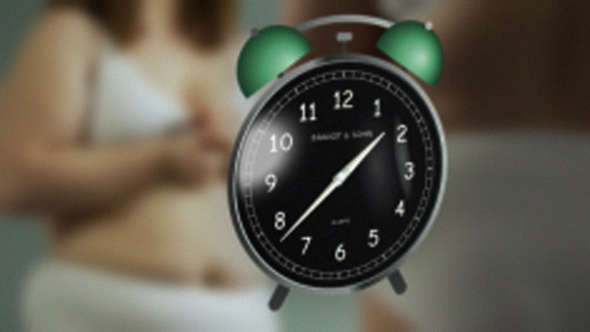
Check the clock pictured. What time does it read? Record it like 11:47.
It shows 1:38
